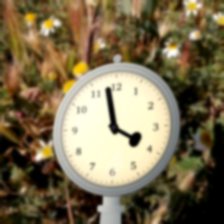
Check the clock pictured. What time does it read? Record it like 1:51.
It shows 3:58
